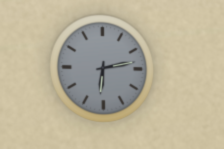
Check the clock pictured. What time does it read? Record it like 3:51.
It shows 6:13
